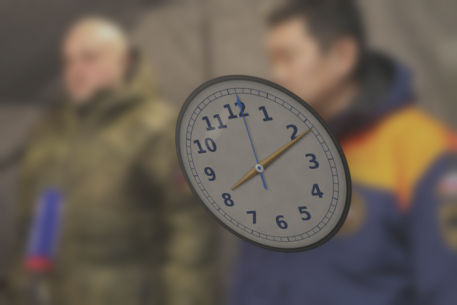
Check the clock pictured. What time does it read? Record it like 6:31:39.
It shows 8:11:01
